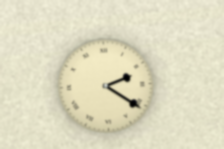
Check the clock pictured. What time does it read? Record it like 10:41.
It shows 2:21
